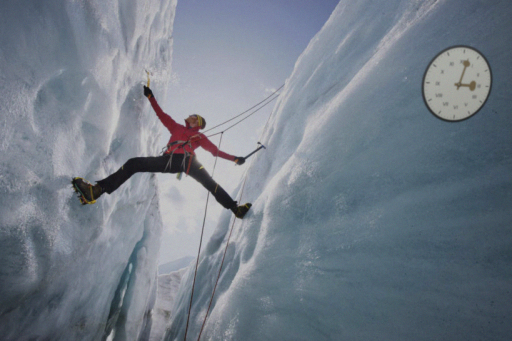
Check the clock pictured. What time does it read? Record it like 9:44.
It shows 3:02
